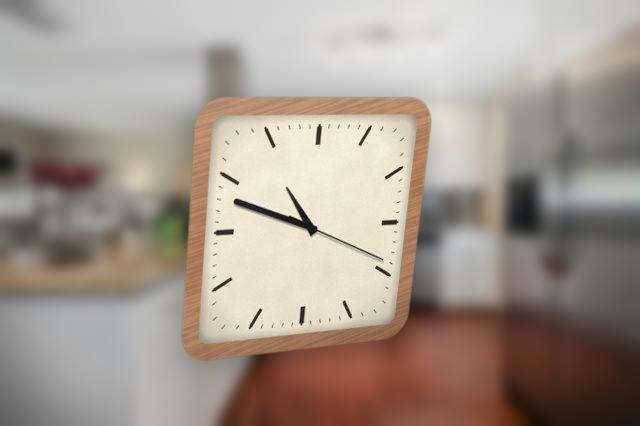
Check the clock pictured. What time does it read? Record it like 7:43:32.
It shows 10:48:19
